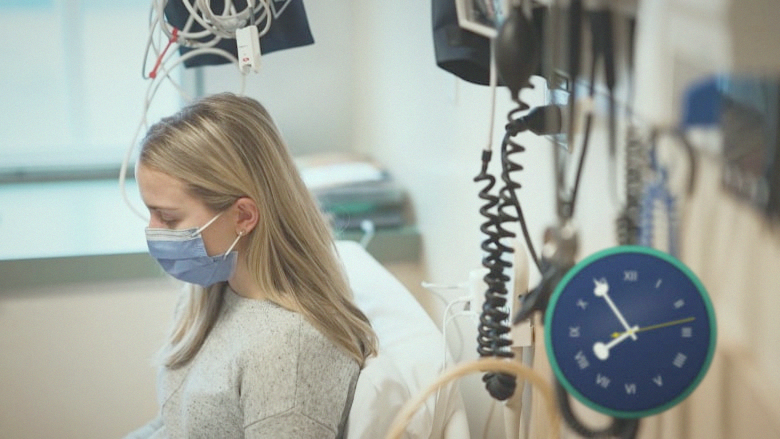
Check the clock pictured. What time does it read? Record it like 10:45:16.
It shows 7:54:13
